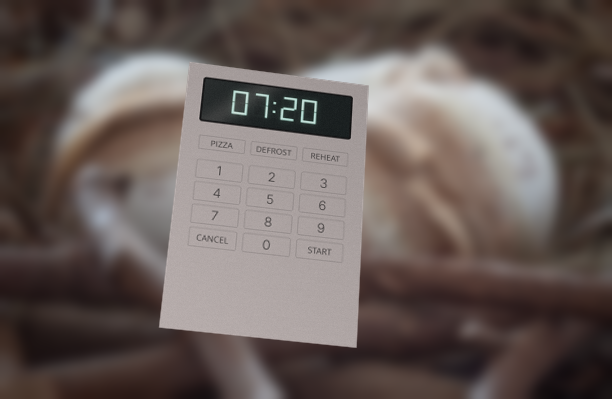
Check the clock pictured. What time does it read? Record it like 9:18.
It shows 7:20
